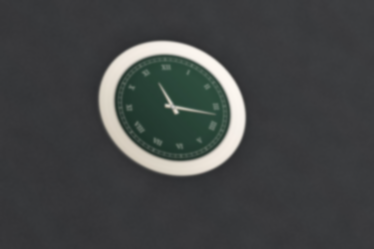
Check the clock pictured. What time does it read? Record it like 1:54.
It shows 11:17
